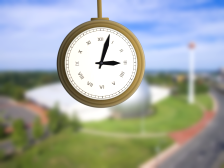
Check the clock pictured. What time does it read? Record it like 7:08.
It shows 3:03
